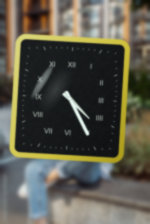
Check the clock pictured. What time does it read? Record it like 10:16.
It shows 4:25
